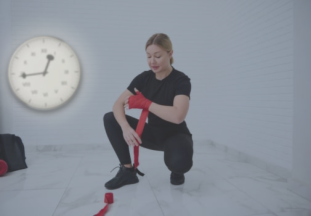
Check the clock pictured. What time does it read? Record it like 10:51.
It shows 12:44
